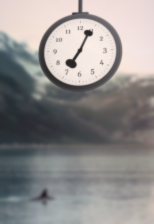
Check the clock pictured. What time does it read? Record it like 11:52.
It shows 7:04
